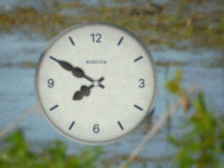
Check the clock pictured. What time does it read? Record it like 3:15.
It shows 7:50
